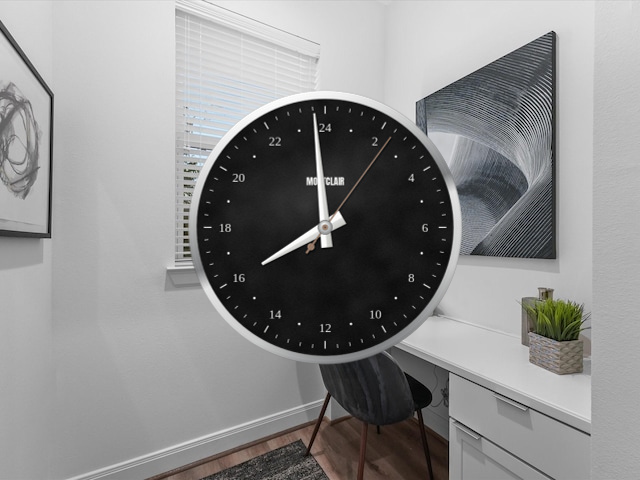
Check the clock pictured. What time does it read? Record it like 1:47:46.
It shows 15:59:06
